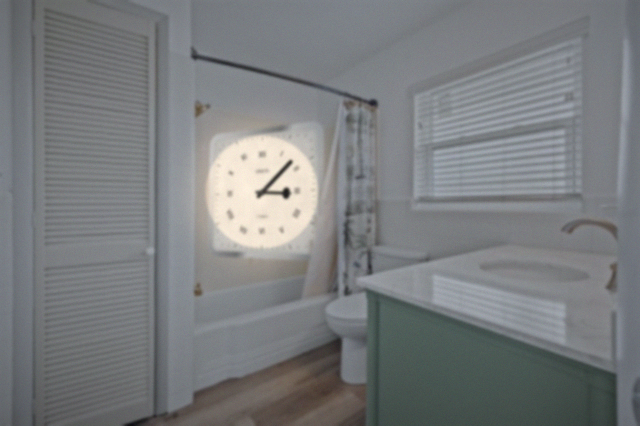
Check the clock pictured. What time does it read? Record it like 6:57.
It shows 3:08
